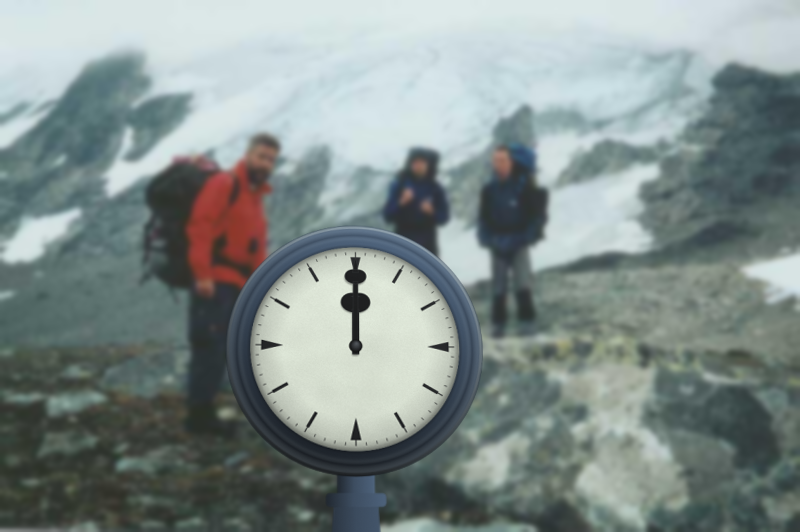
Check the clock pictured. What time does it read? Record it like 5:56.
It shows 12:00
